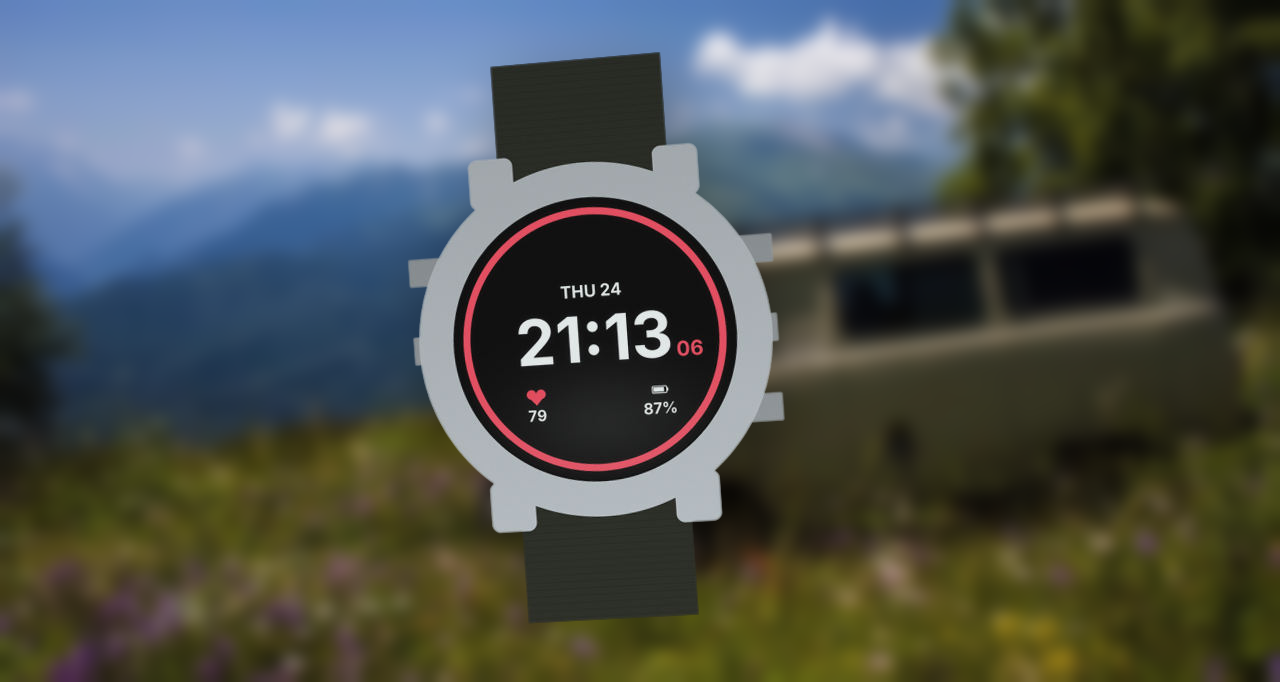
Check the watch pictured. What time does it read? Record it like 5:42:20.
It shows 21:13:06
